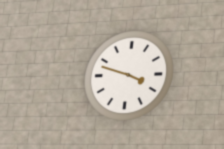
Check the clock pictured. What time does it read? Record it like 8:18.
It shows 3:48
